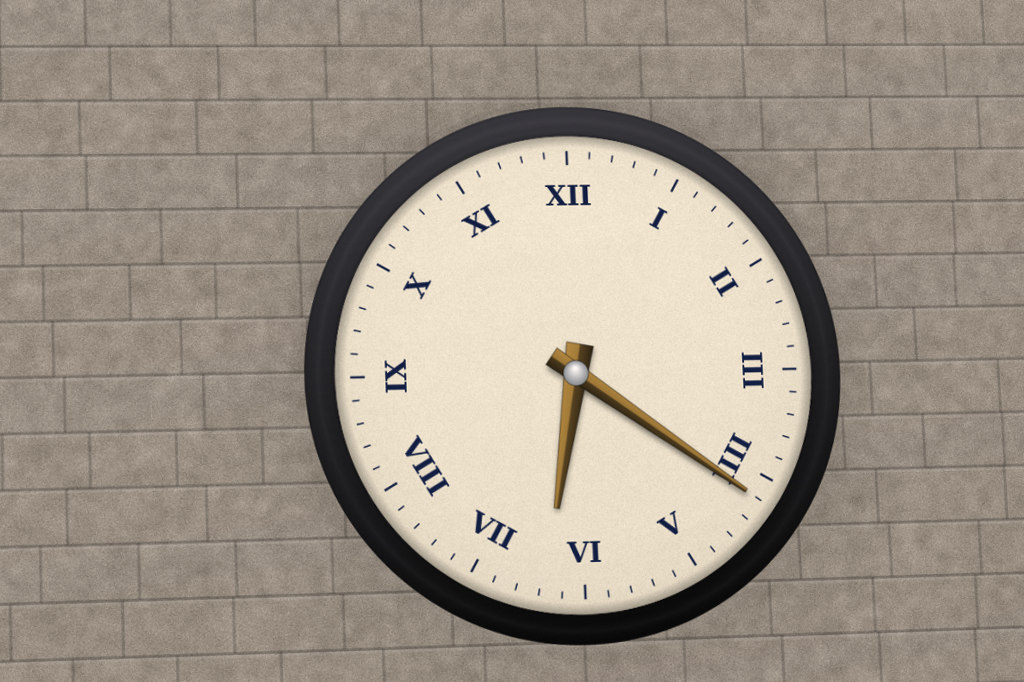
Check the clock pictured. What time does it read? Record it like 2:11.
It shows 6:21
